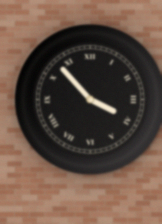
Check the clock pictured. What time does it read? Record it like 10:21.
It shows 3:53
